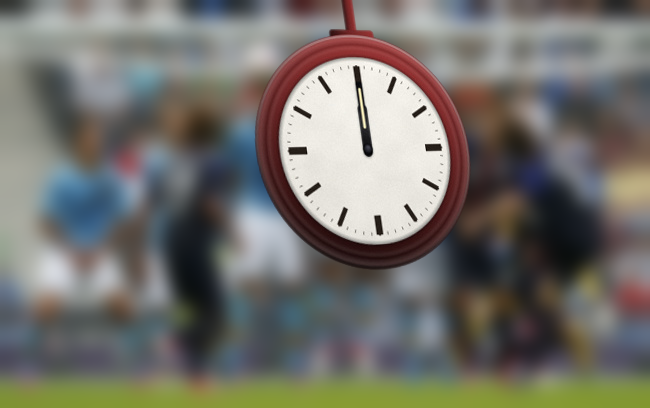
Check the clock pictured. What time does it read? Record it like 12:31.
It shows 12:00
